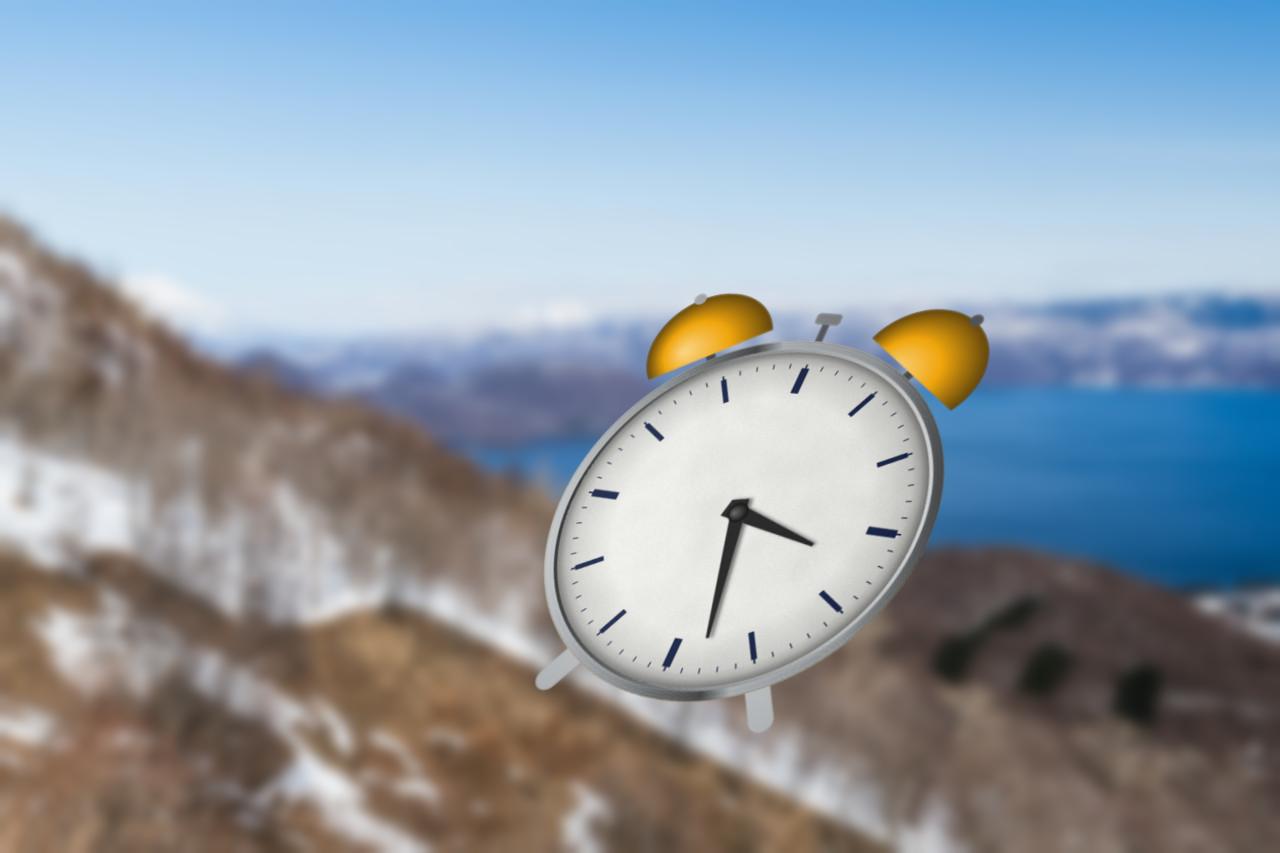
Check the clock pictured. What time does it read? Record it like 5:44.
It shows 3:28
